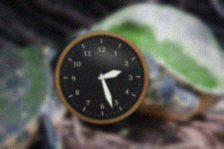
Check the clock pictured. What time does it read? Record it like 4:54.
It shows 2:27
